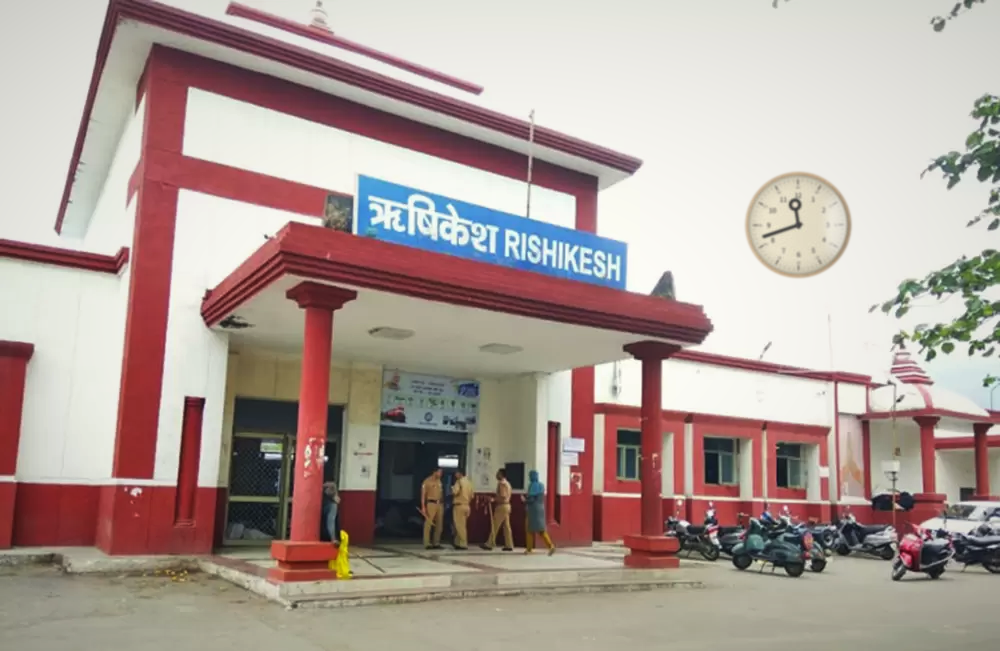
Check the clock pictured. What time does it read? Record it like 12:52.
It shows 11:42
